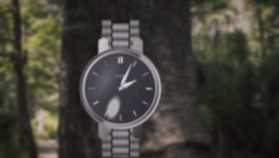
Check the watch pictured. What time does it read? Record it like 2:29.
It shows 2:04
